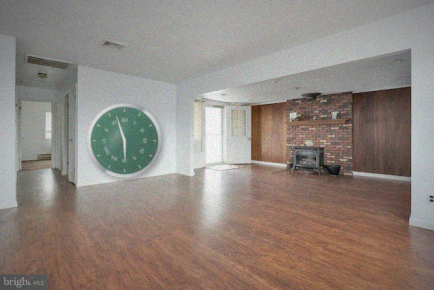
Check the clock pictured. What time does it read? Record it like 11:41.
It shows 5:57
